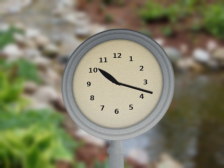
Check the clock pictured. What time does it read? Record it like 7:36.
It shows 10:18
